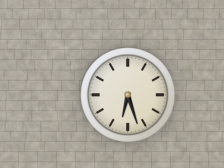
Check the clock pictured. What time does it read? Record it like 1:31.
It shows 6:27
